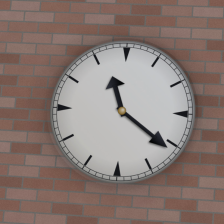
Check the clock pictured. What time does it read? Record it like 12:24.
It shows 11:21
